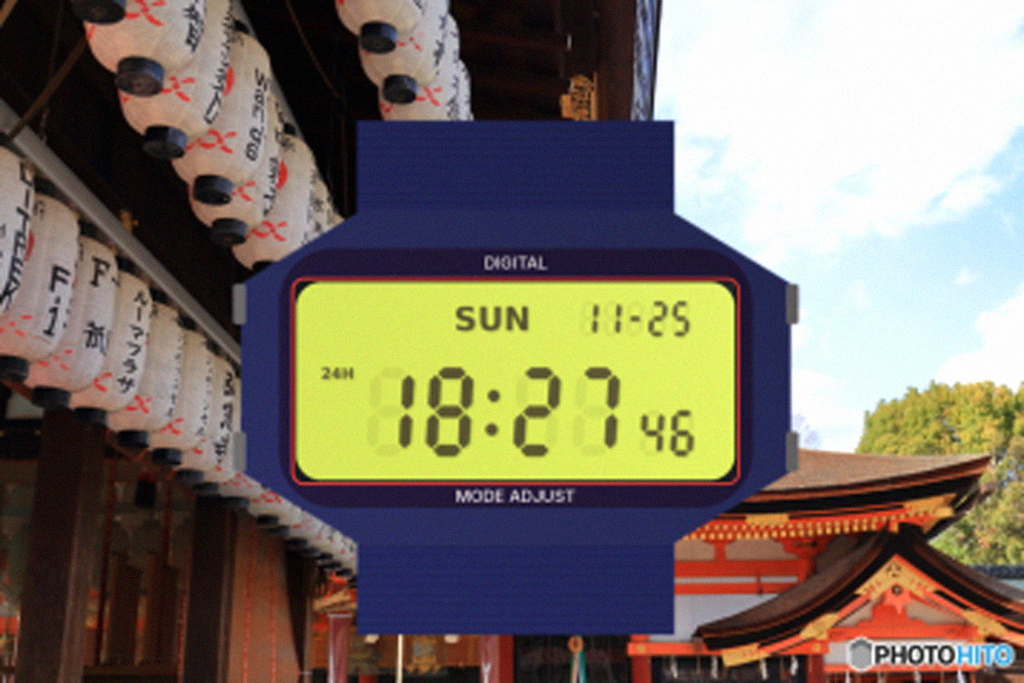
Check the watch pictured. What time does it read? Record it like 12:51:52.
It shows 18:27:46
